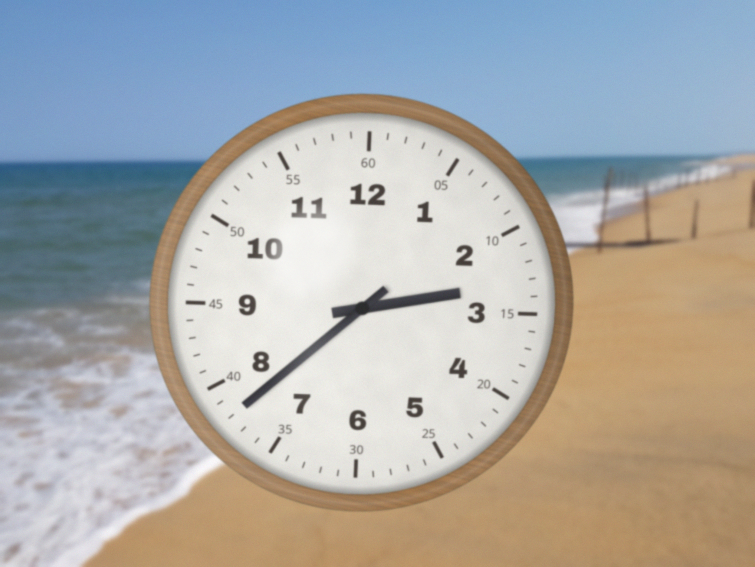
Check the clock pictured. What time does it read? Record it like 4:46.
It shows 2:38
